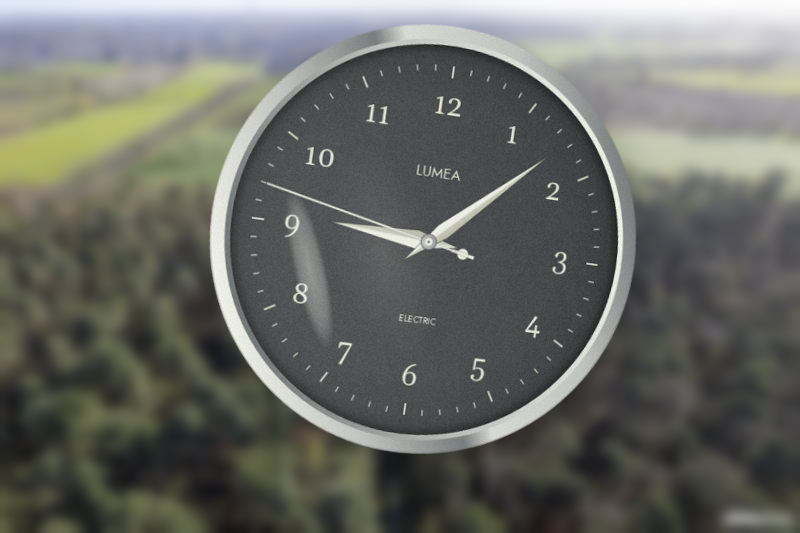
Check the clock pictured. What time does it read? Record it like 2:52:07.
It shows 9:07:47
